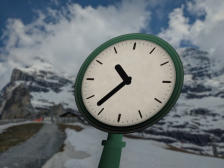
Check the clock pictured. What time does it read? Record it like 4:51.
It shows 10:37
